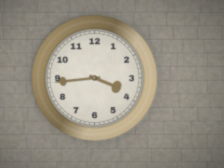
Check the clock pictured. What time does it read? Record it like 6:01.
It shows 3:44
